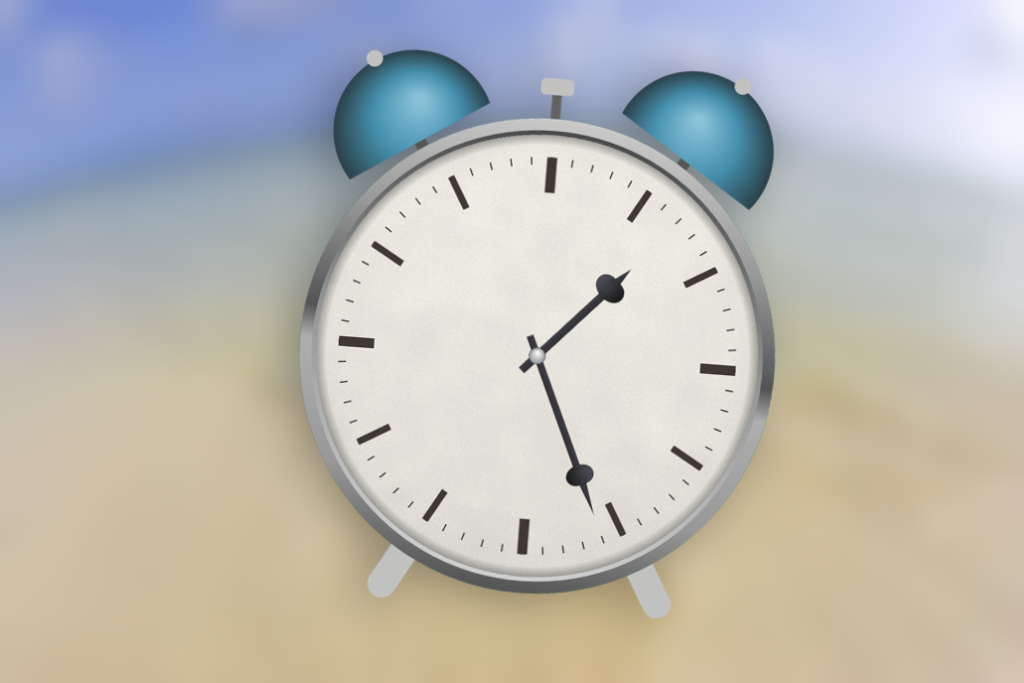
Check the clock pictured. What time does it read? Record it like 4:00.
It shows 1:26
